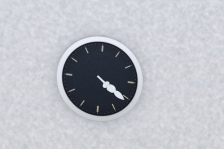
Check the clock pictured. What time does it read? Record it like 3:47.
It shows 4:21
